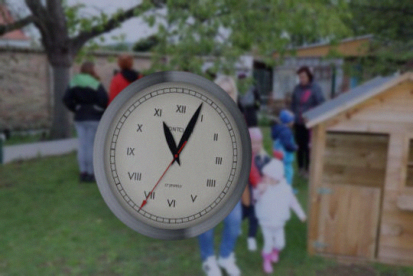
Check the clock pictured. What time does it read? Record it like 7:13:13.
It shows 11:03:35
